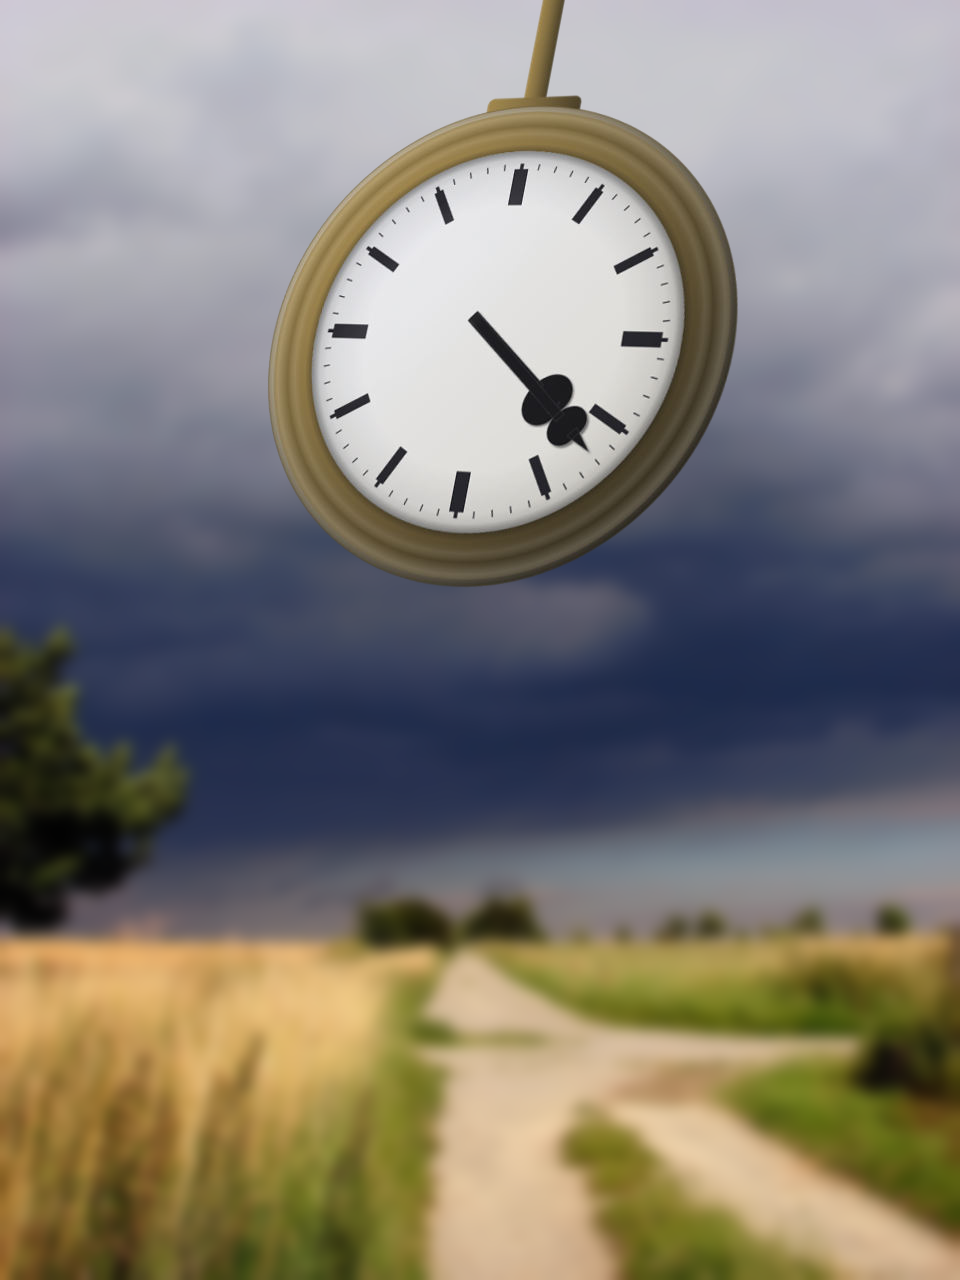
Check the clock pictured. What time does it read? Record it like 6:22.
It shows 4:22
